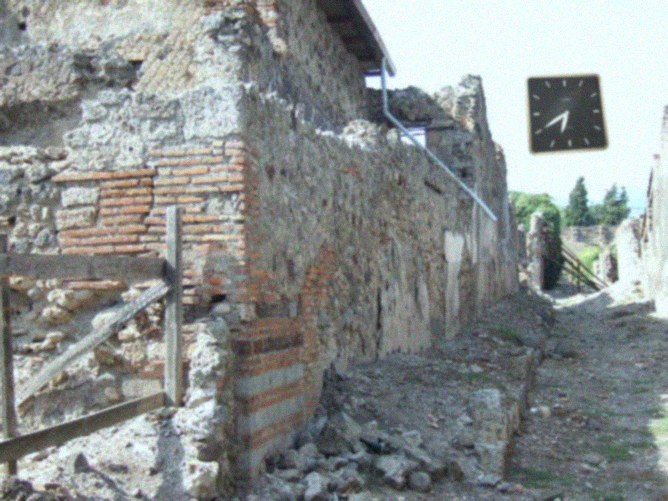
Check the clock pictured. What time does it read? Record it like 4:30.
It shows 6:40
